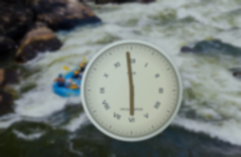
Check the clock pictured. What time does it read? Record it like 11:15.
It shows 5:59
